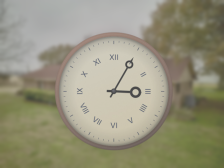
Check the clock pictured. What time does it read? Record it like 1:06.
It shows 3:05
